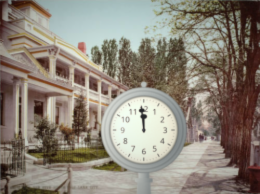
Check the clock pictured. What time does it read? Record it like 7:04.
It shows 11:59
